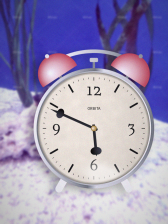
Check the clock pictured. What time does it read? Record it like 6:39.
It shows 5:49
